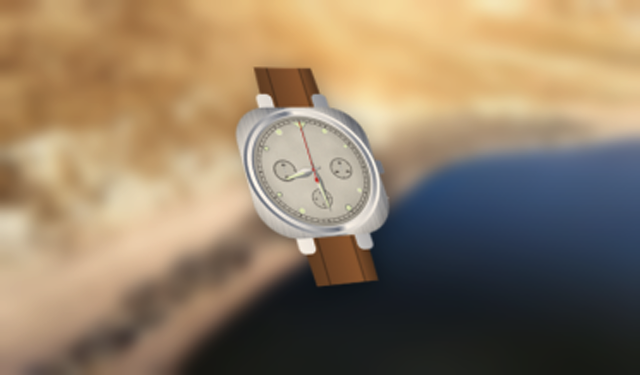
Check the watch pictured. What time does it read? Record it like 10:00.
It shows 8:29
